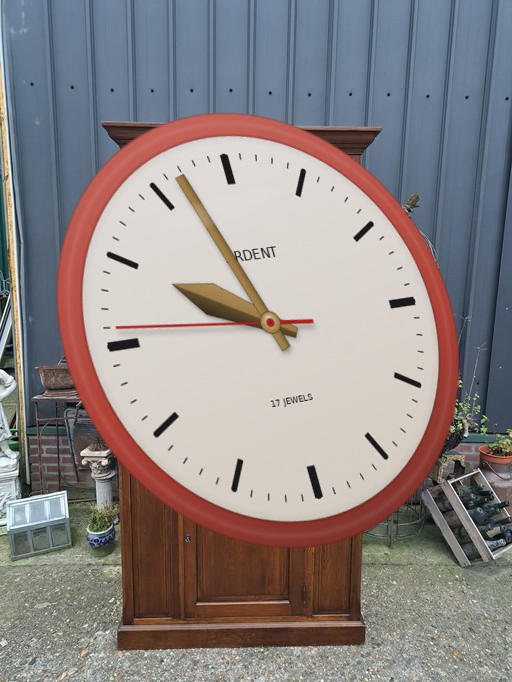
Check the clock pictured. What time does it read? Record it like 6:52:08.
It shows 9:56:46
